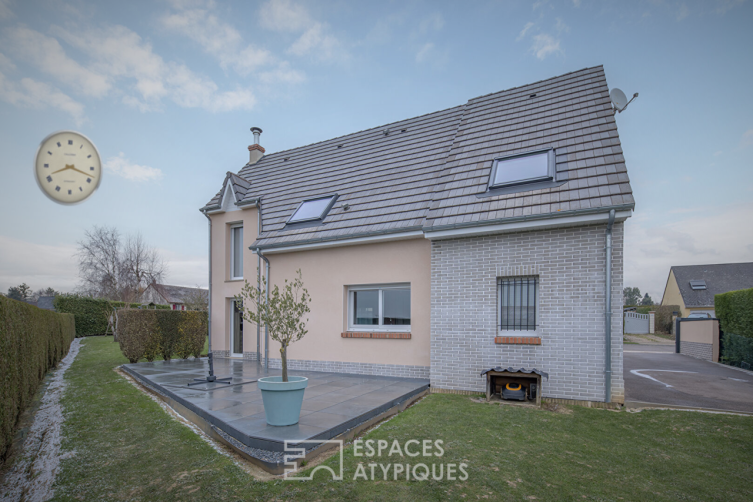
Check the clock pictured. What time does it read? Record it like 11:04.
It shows 8:18
